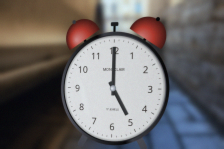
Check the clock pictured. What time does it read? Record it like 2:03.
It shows 5:00
